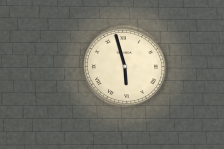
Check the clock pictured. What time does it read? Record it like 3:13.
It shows 5:58
